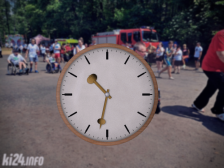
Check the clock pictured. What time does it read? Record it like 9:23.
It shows 10:32
